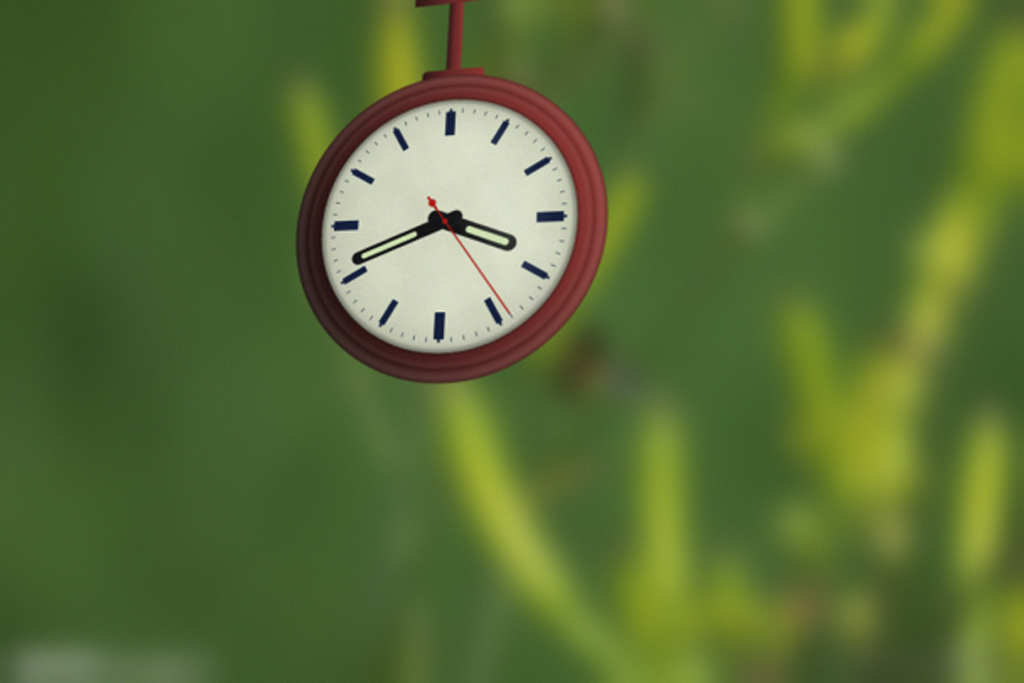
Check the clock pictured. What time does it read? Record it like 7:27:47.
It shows 3:41:24
